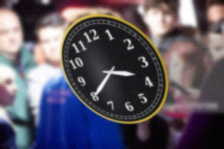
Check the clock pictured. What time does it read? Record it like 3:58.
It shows 3:40
